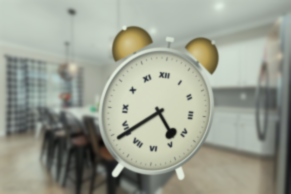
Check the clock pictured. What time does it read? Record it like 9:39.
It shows 4:39
